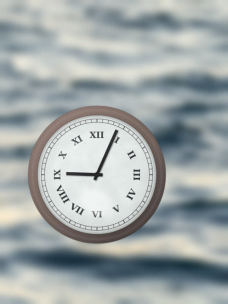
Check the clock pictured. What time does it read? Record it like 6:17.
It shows 9:04
